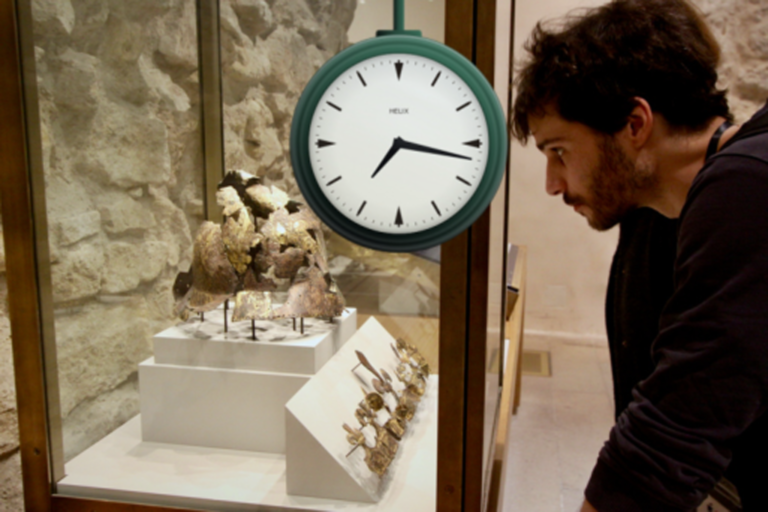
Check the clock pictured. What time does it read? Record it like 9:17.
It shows 7:17
